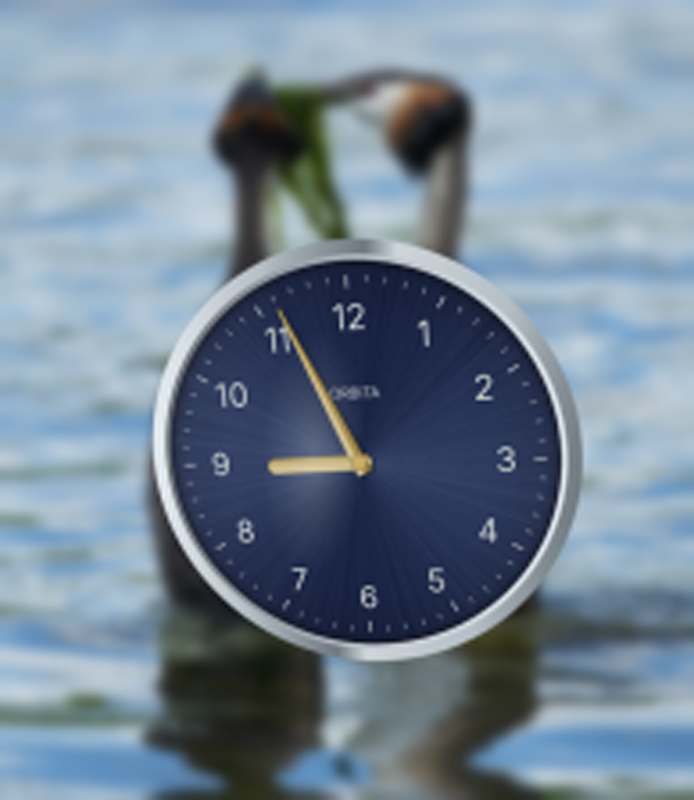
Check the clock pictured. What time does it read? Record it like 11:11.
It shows 8:56
